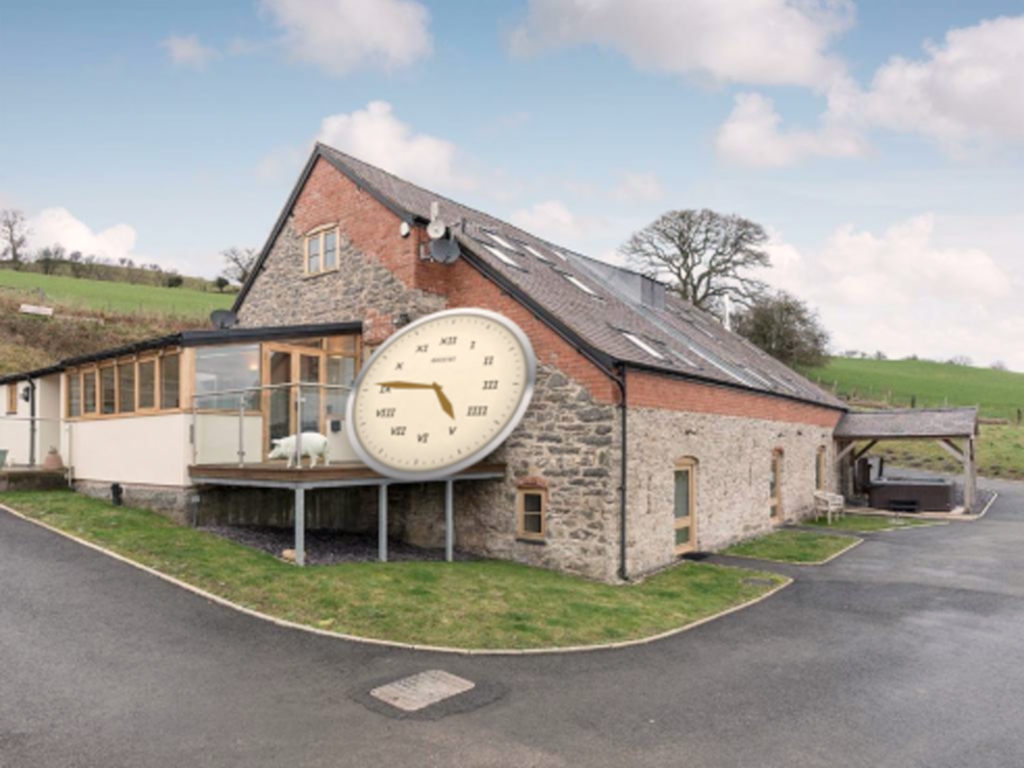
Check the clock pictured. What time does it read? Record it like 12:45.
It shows 4:46
